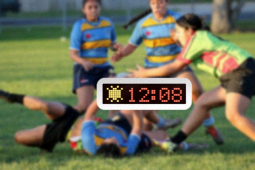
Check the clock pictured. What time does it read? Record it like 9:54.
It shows 12:08
